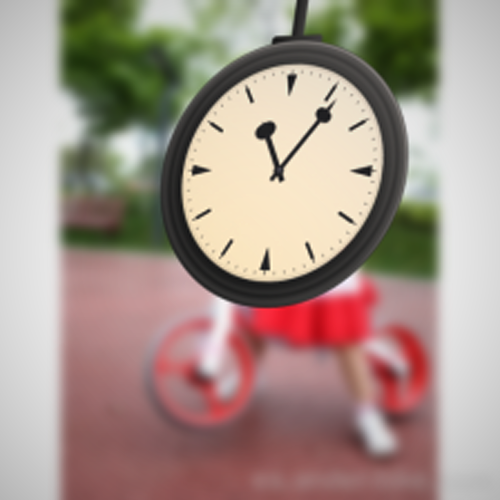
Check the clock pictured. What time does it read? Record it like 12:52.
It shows 11:06
